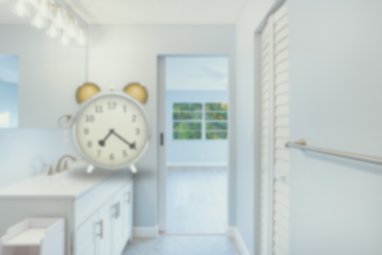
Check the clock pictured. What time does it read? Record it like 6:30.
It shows 7:21
